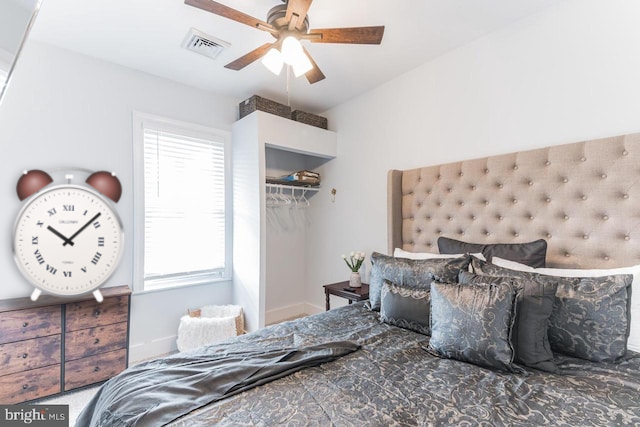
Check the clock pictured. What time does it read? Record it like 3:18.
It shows 10:08
